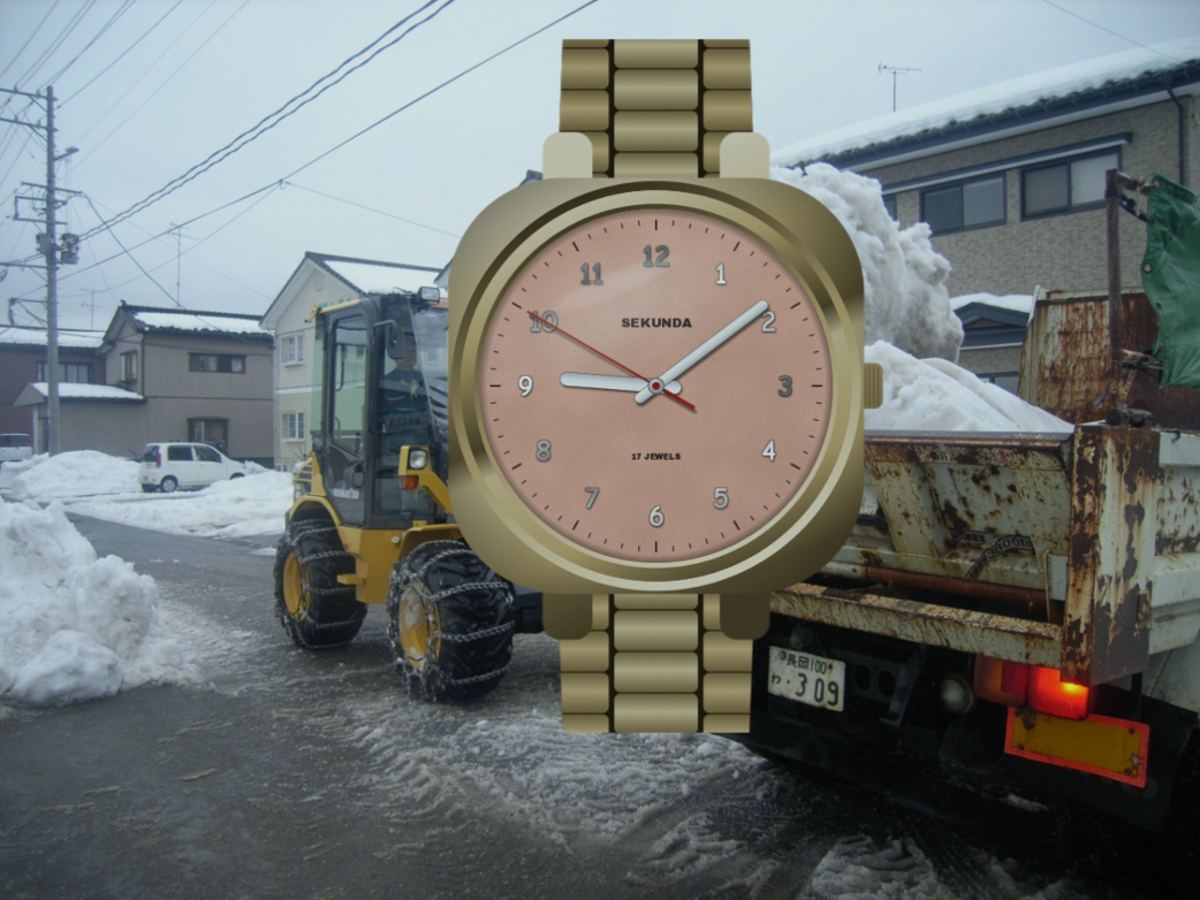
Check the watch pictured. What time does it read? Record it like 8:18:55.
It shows 9:08:50
